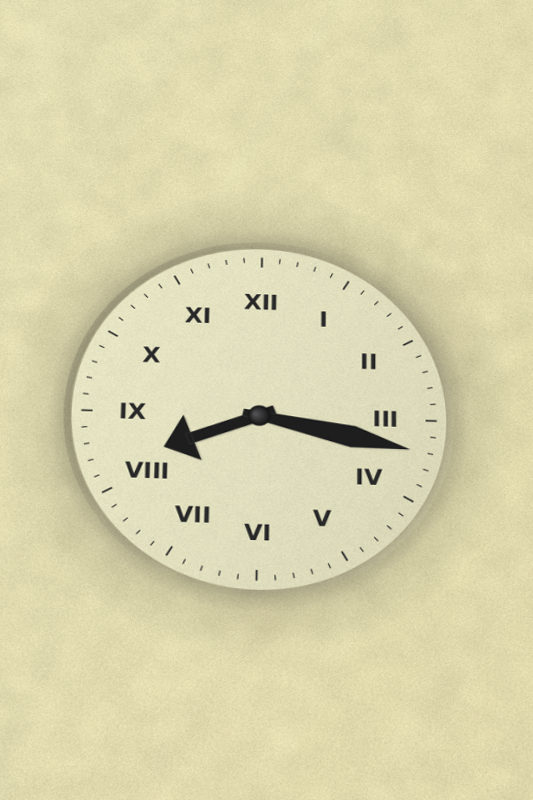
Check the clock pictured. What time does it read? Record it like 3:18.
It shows 8:17
